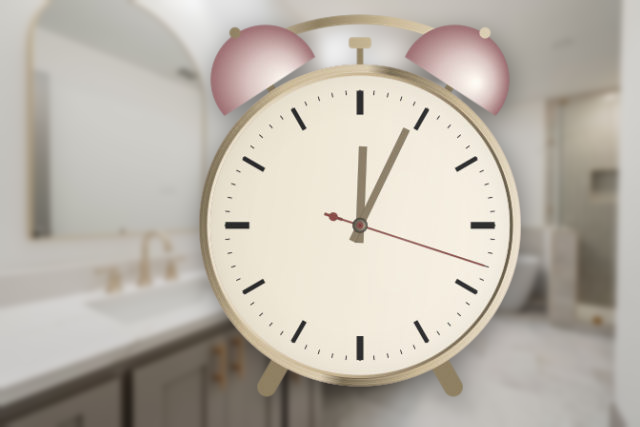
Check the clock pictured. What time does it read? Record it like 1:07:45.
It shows 12:04:18
